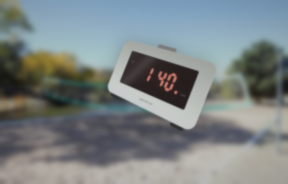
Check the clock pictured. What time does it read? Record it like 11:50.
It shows 1:40
